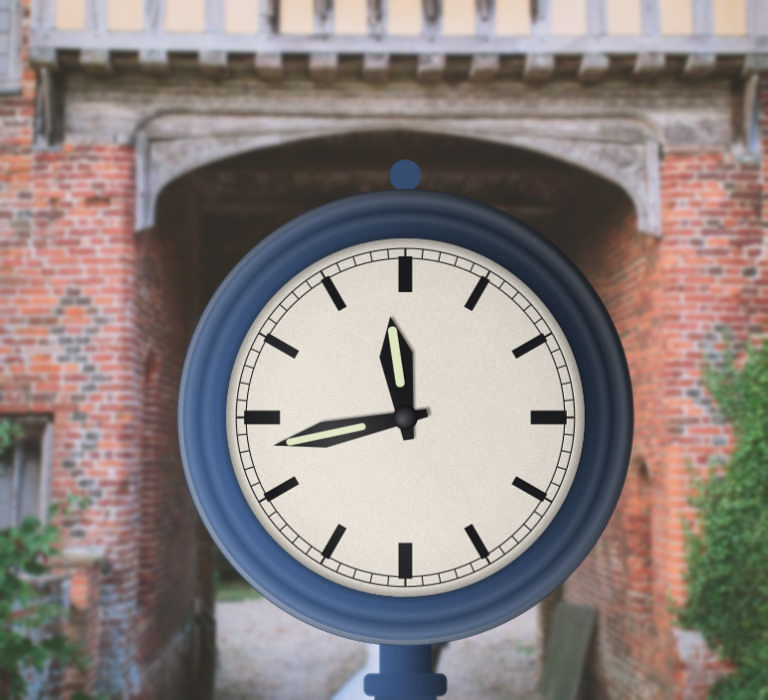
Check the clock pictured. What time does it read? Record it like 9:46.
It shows 11:43
